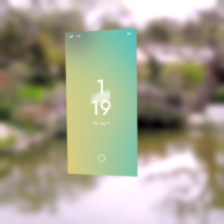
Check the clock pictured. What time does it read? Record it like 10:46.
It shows 1:19
